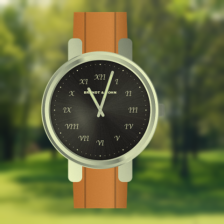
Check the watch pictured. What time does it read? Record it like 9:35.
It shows 11:03
